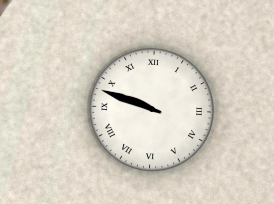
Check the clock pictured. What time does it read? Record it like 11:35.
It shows 9:48
